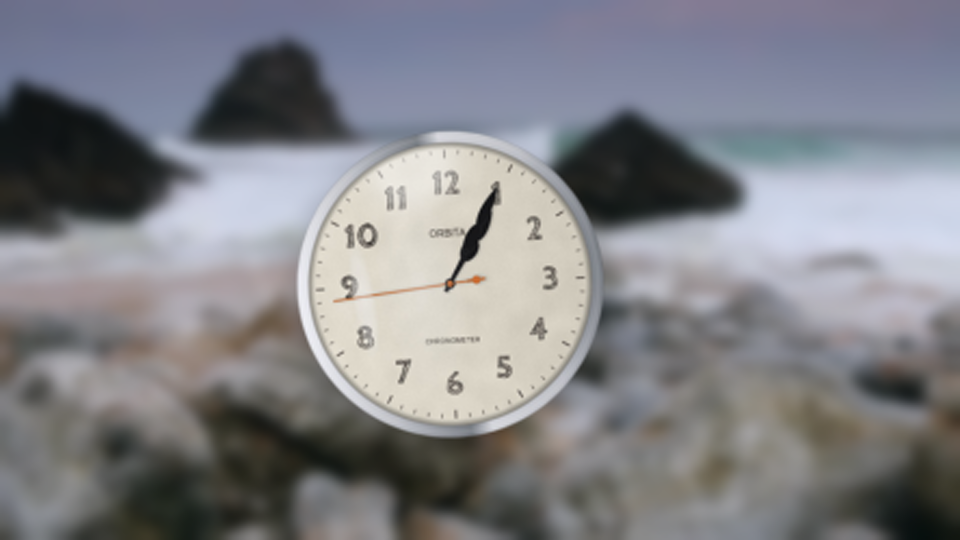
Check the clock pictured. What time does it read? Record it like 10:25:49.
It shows 1:04:44
